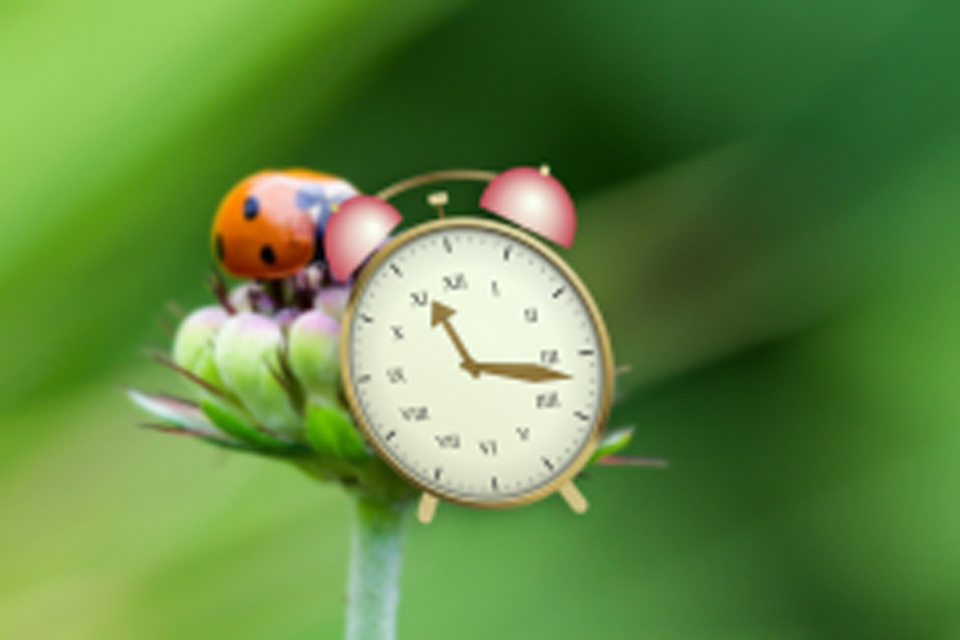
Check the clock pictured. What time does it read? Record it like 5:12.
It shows 11:17
